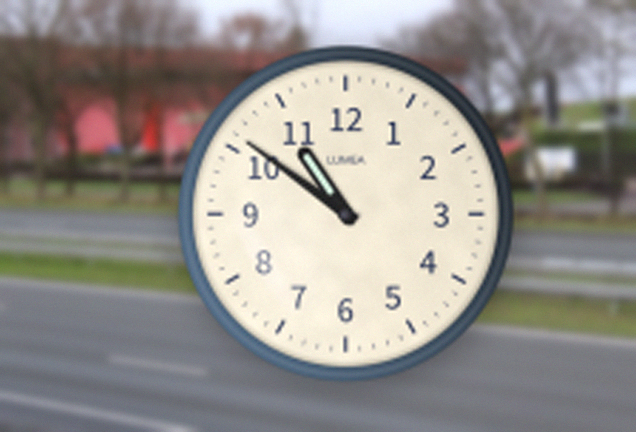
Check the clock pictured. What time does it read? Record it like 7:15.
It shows 10:51
